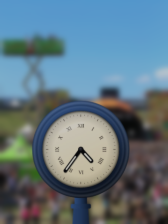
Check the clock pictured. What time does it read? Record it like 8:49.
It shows 4:36
